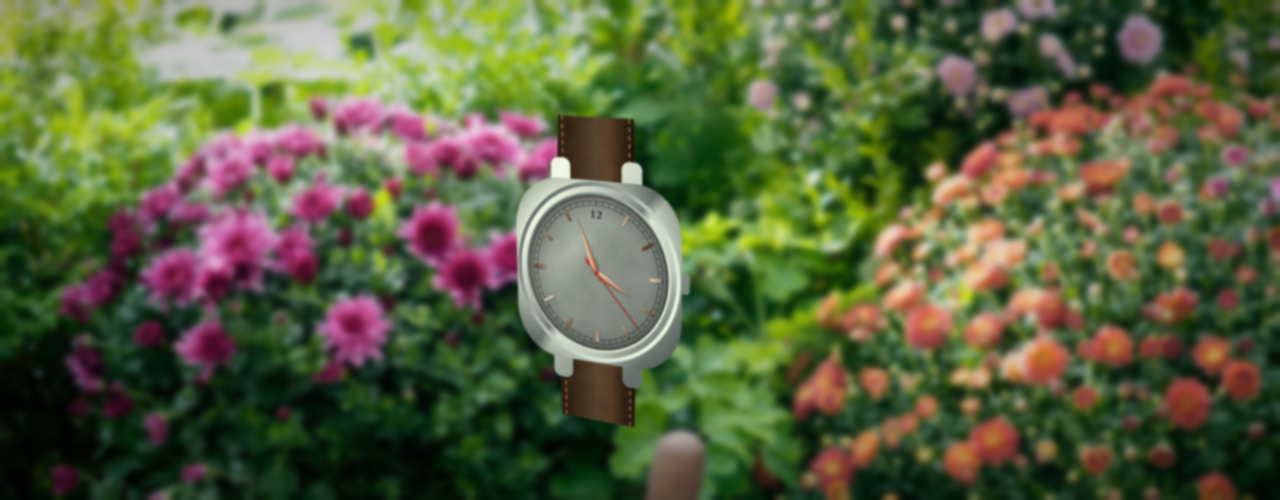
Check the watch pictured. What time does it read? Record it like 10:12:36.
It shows 3:56:23
